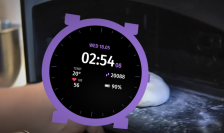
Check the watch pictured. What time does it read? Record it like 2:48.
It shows 2:54
